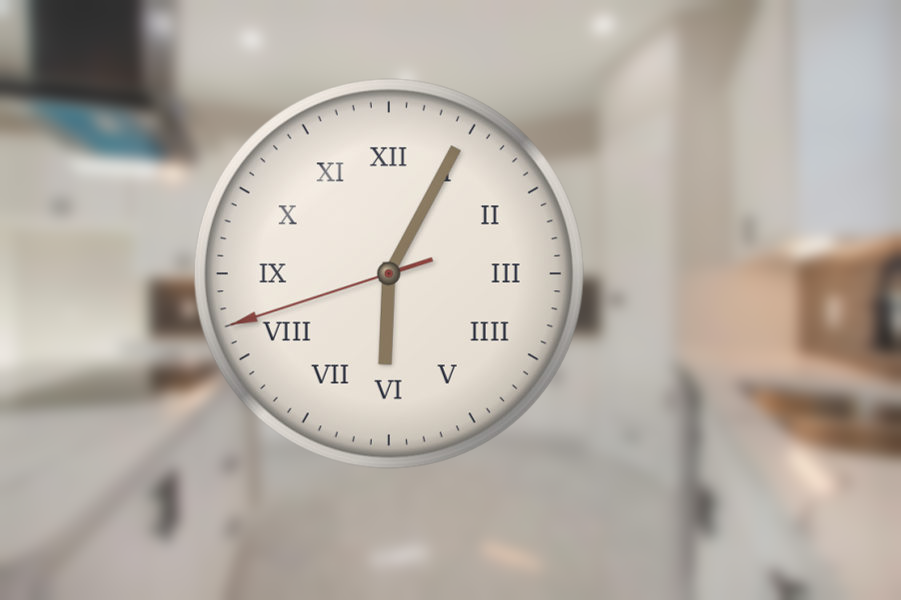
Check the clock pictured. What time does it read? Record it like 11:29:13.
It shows 6:04:42
